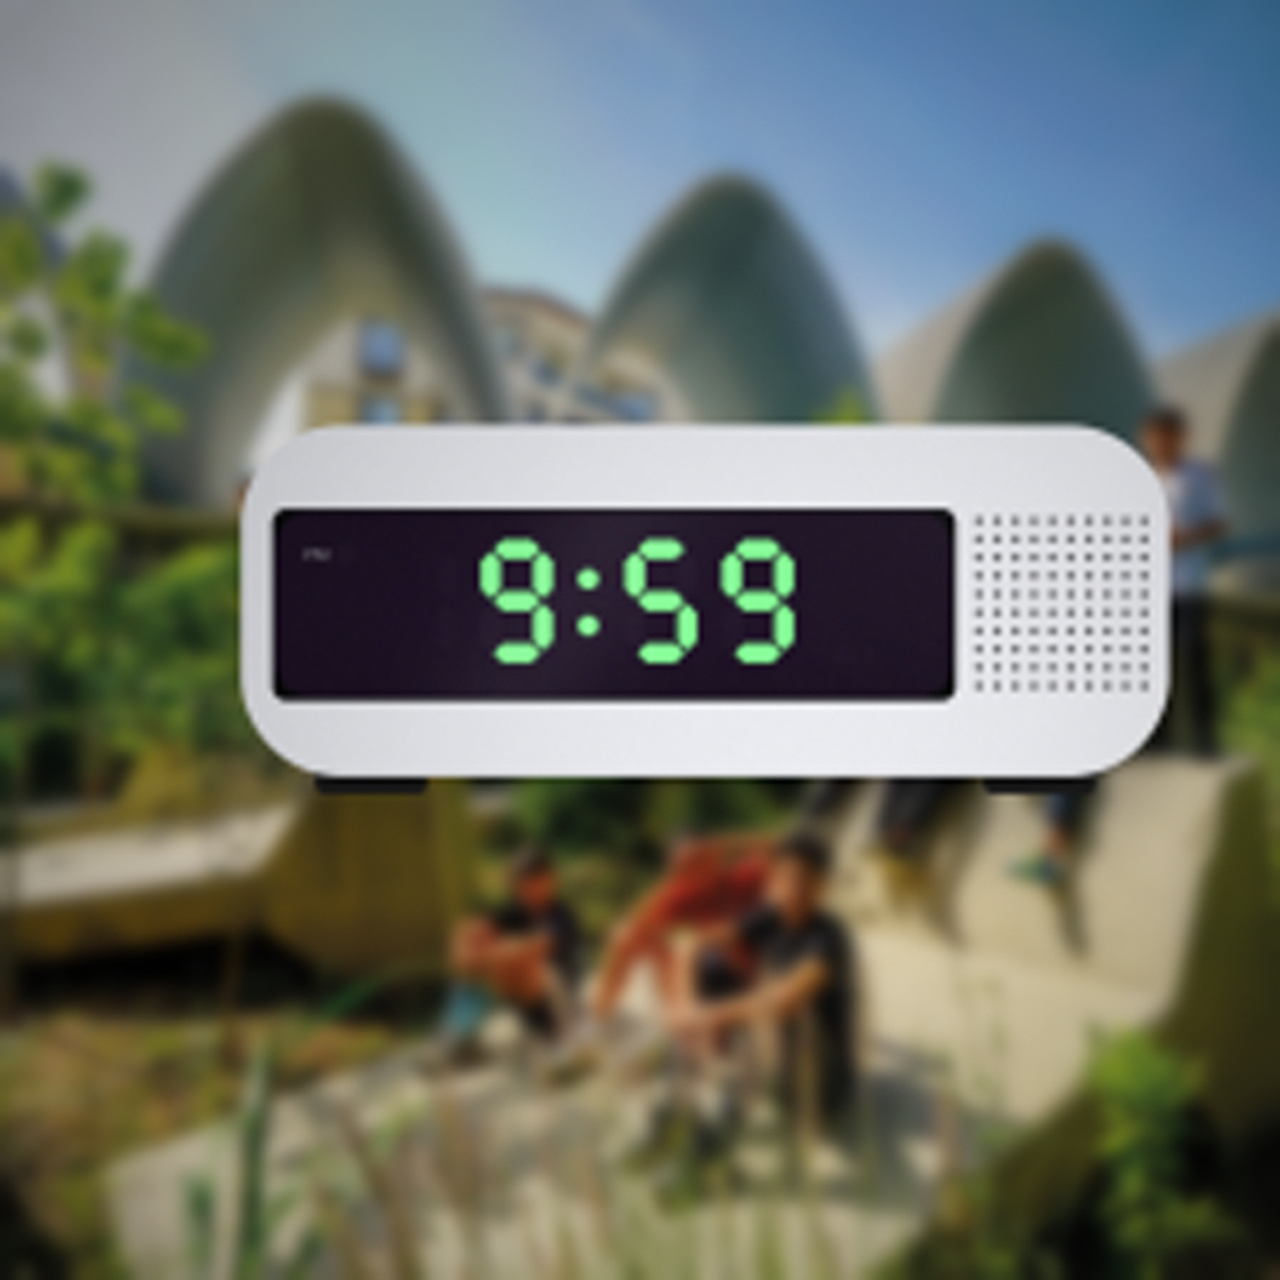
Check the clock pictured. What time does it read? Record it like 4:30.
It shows 9:59
